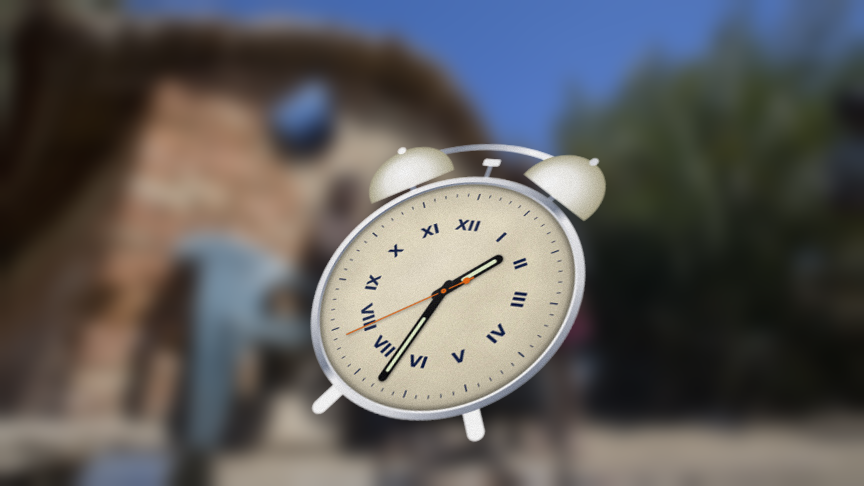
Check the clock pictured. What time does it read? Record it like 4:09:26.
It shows 1:32:39
